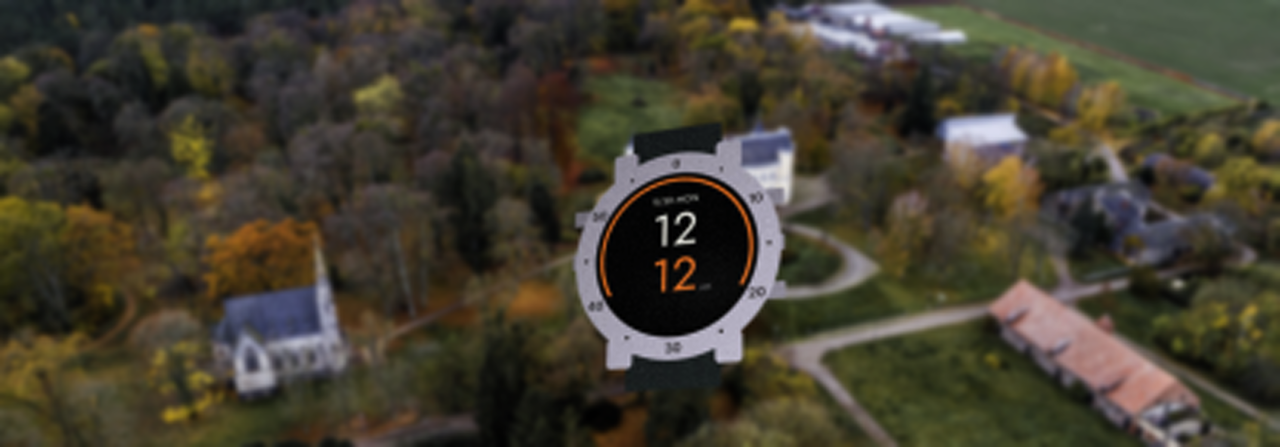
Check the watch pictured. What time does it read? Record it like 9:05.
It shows 12:12
